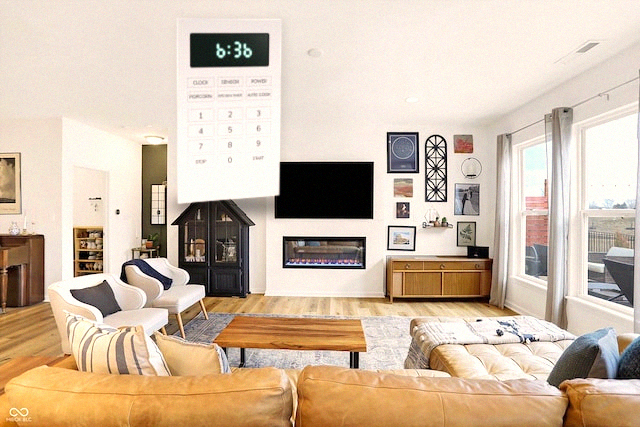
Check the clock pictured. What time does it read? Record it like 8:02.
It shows 6:36
